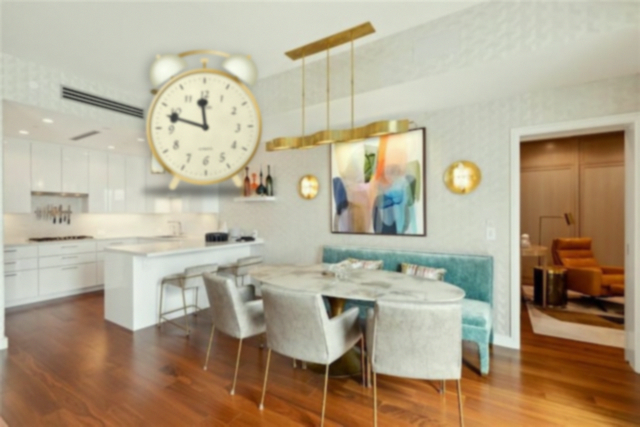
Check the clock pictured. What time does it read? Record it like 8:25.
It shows 11:48
